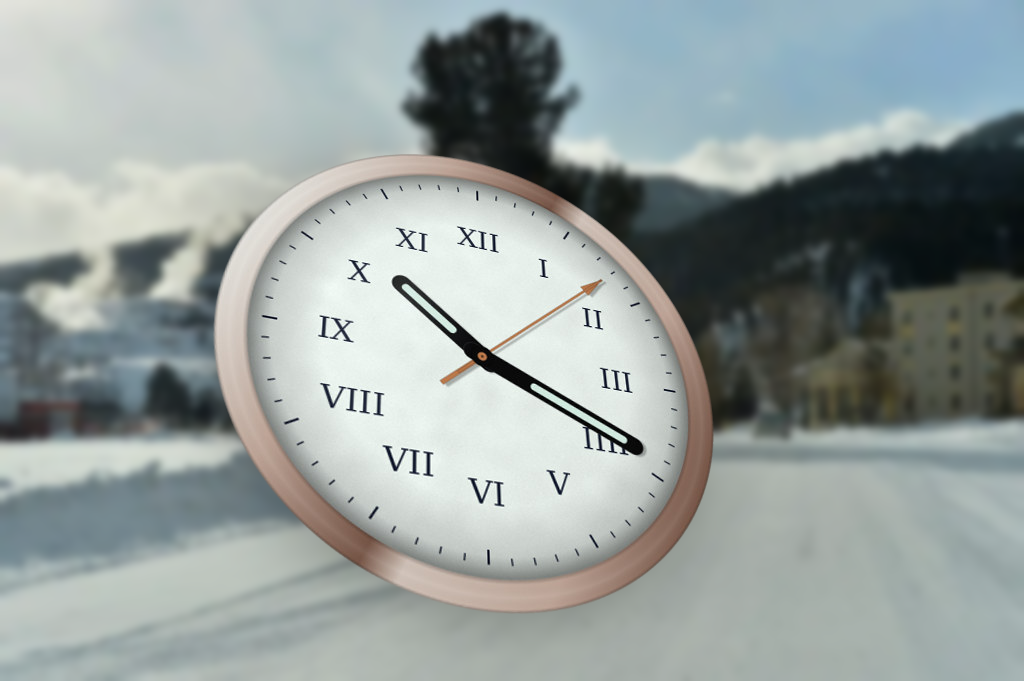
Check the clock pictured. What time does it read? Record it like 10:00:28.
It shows 10:19:08
